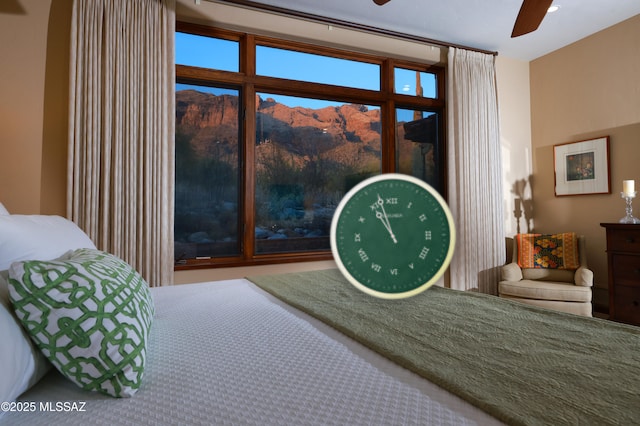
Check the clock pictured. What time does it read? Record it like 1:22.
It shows 10:57
